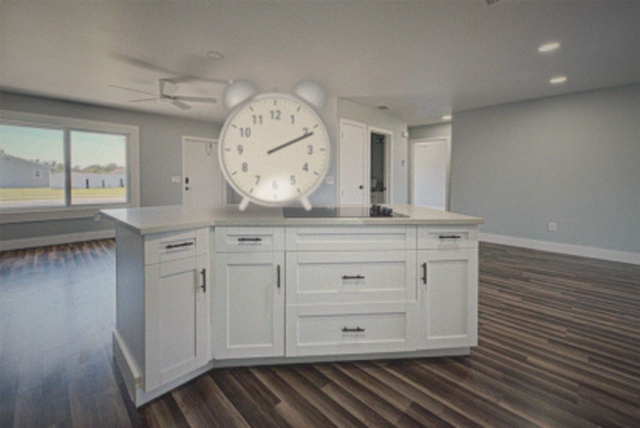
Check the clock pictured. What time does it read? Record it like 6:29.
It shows 2:11
